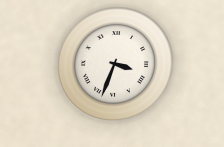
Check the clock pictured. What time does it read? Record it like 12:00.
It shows 3:33
